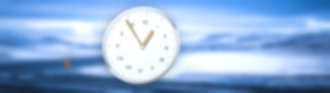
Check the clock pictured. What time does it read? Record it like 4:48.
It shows 12:54
